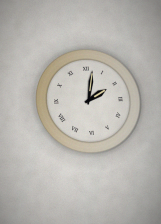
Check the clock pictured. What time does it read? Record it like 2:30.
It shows 2:02
